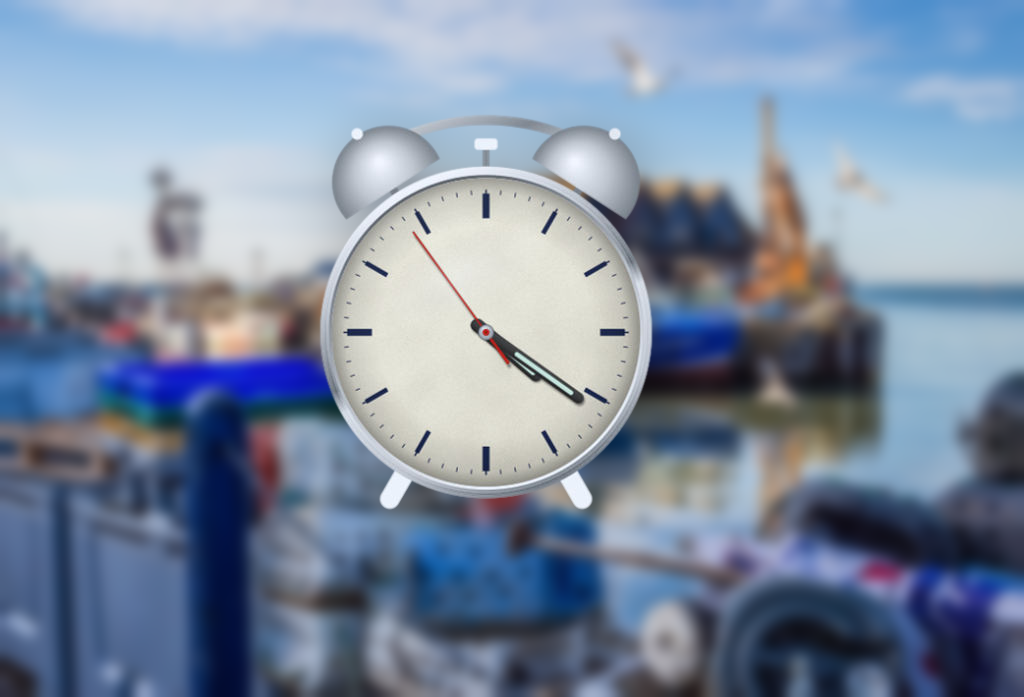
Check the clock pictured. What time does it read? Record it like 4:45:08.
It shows 4:20:54
